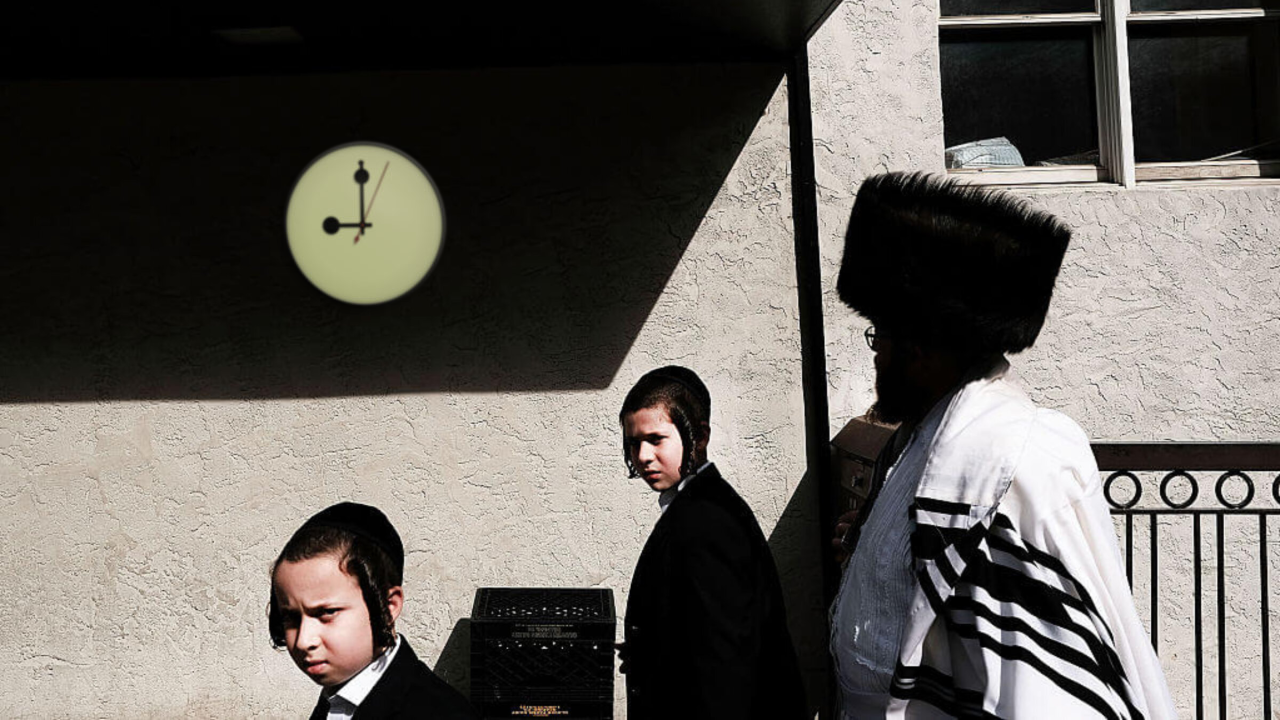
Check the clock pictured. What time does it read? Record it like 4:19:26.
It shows 9:00:04
